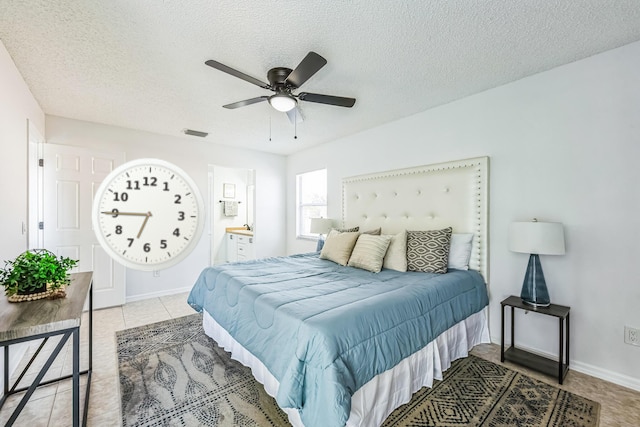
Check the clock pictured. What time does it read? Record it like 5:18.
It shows 6:45
